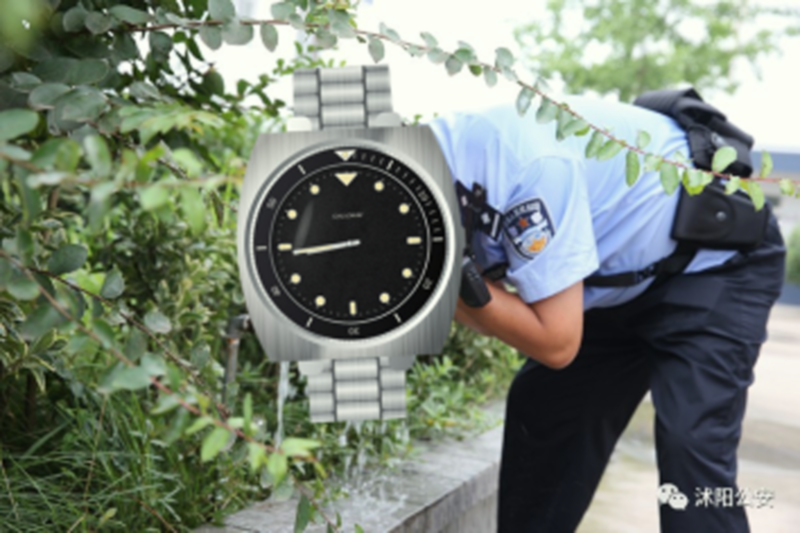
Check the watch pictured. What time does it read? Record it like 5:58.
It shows 8:44
